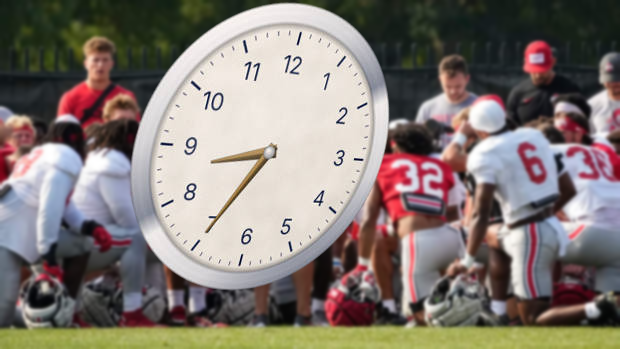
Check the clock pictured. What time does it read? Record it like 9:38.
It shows 8:35
